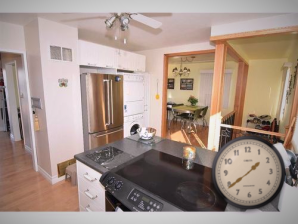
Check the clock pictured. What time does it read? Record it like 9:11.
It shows 1:39
